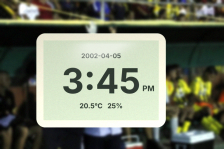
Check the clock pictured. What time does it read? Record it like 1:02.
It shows 3:45
